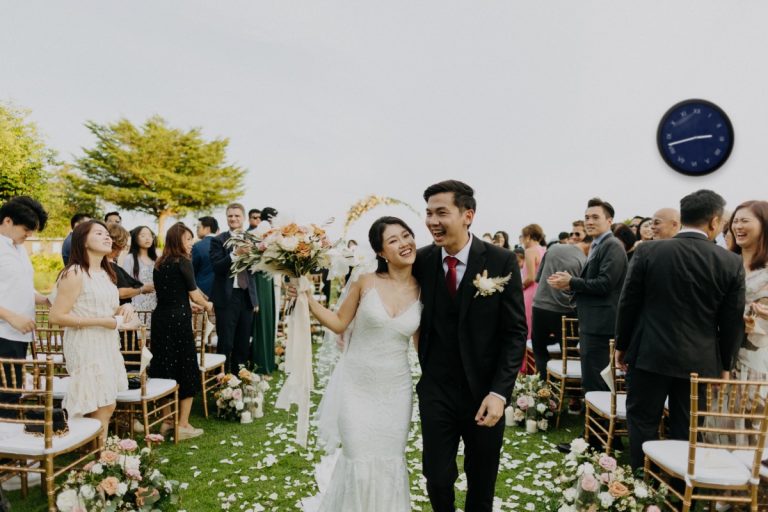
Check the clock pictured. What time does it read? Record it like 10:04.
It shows 2:42
